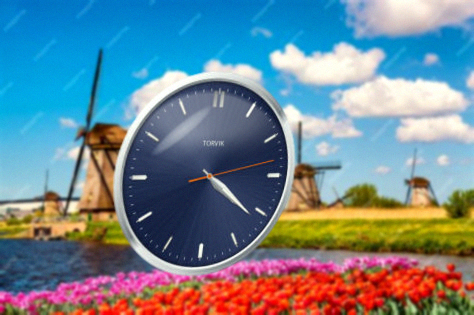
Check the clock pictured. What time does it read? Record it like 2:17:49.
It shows 4:21:13
